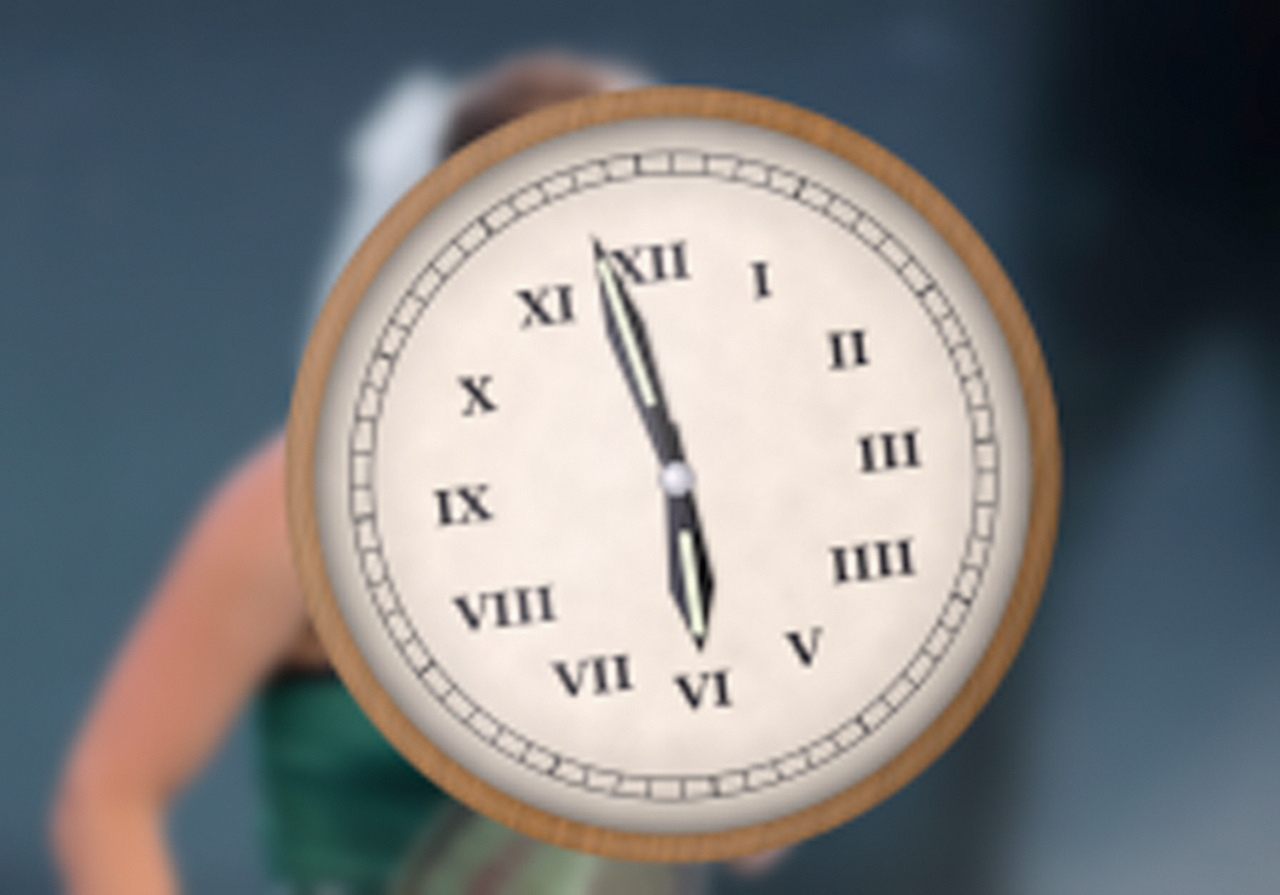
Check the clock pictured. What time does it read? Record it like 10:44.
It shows 5:58
